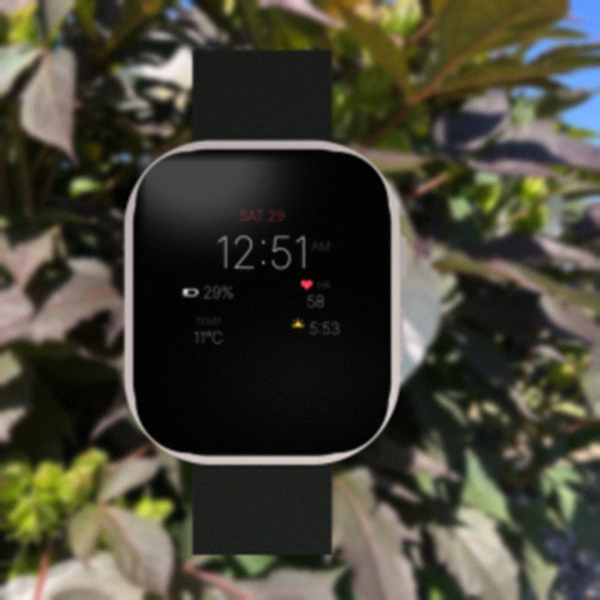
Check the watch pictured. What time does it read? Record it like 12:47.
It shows 12:51
